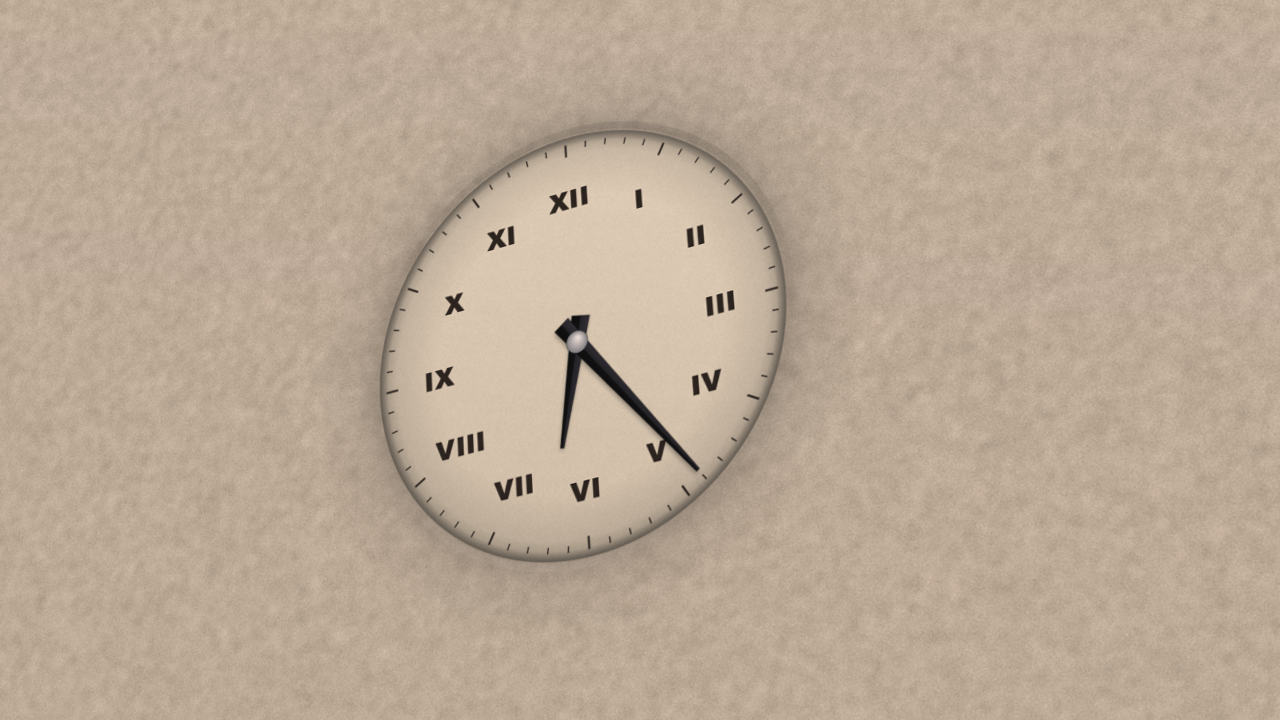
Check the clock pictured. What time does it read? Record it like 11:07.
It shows 6:24
